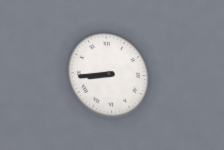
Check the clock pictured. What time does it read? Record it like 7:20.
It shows 8:44
